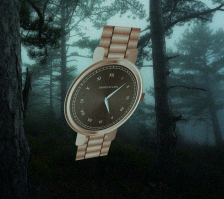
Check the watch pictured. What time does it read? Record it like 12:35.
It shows 5:08
